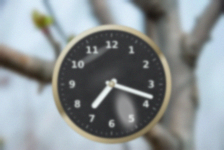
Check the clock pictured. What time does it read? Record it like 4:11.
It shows 7:18
